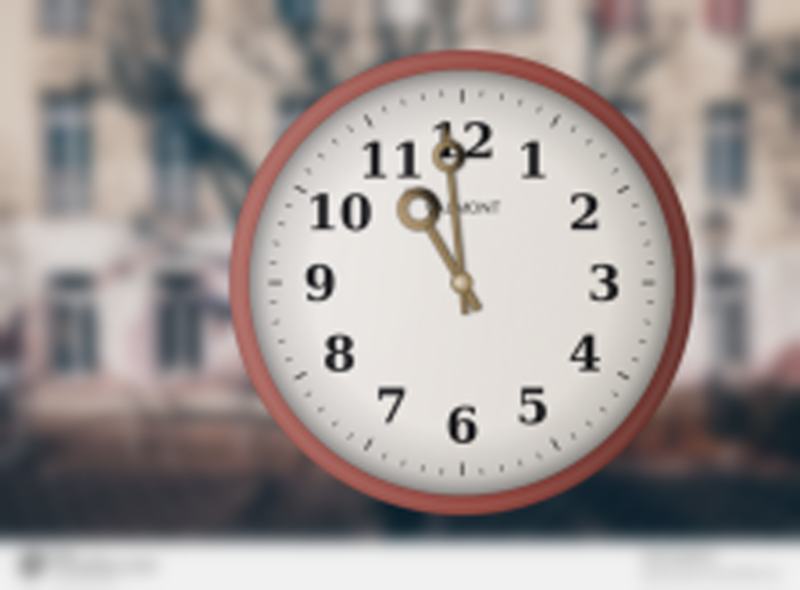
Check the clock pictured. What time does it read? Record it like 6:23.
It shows 10:59
